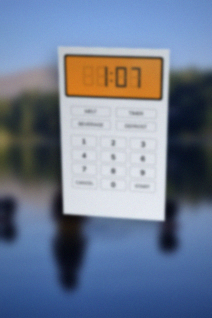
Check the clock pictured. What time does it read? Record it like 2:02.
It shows 1:07
